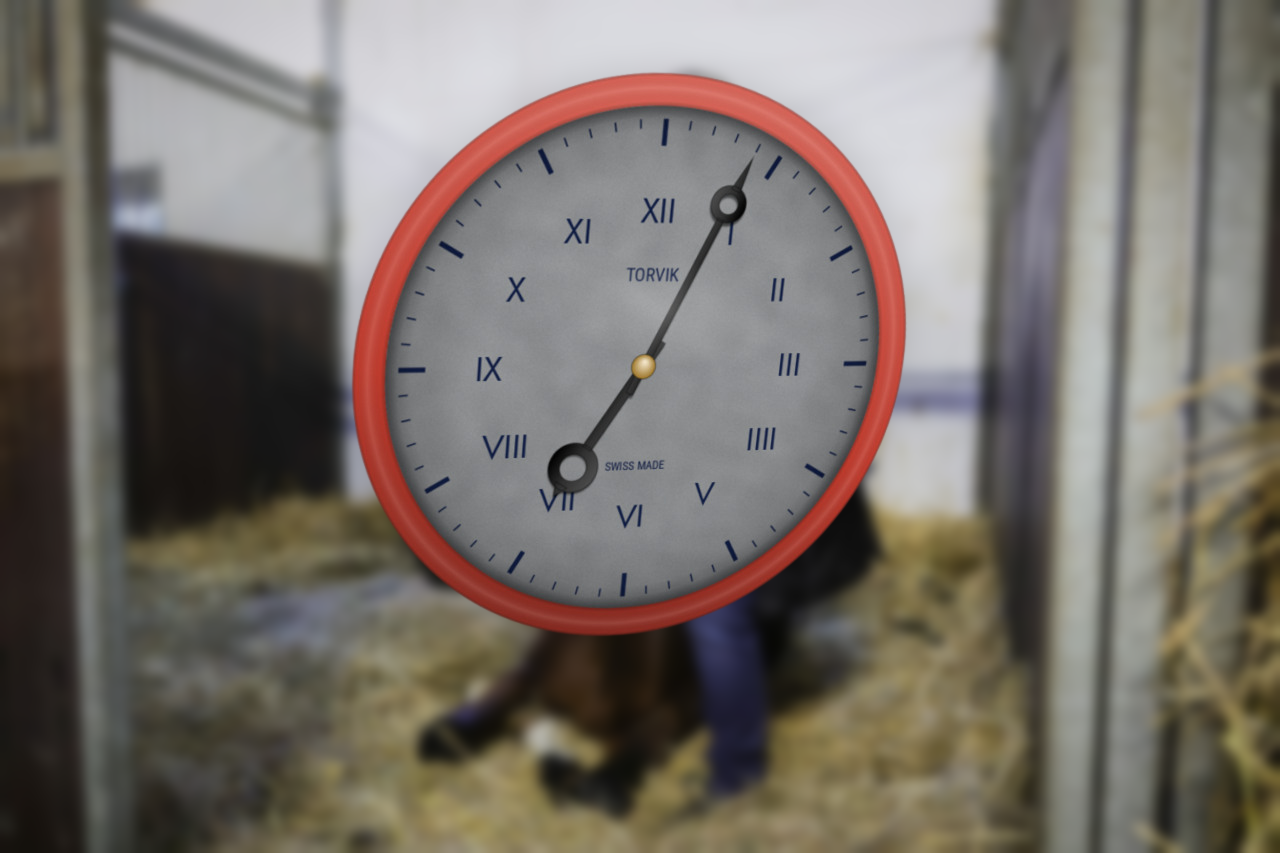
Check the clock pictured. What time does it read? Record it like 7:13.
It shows 7:04
